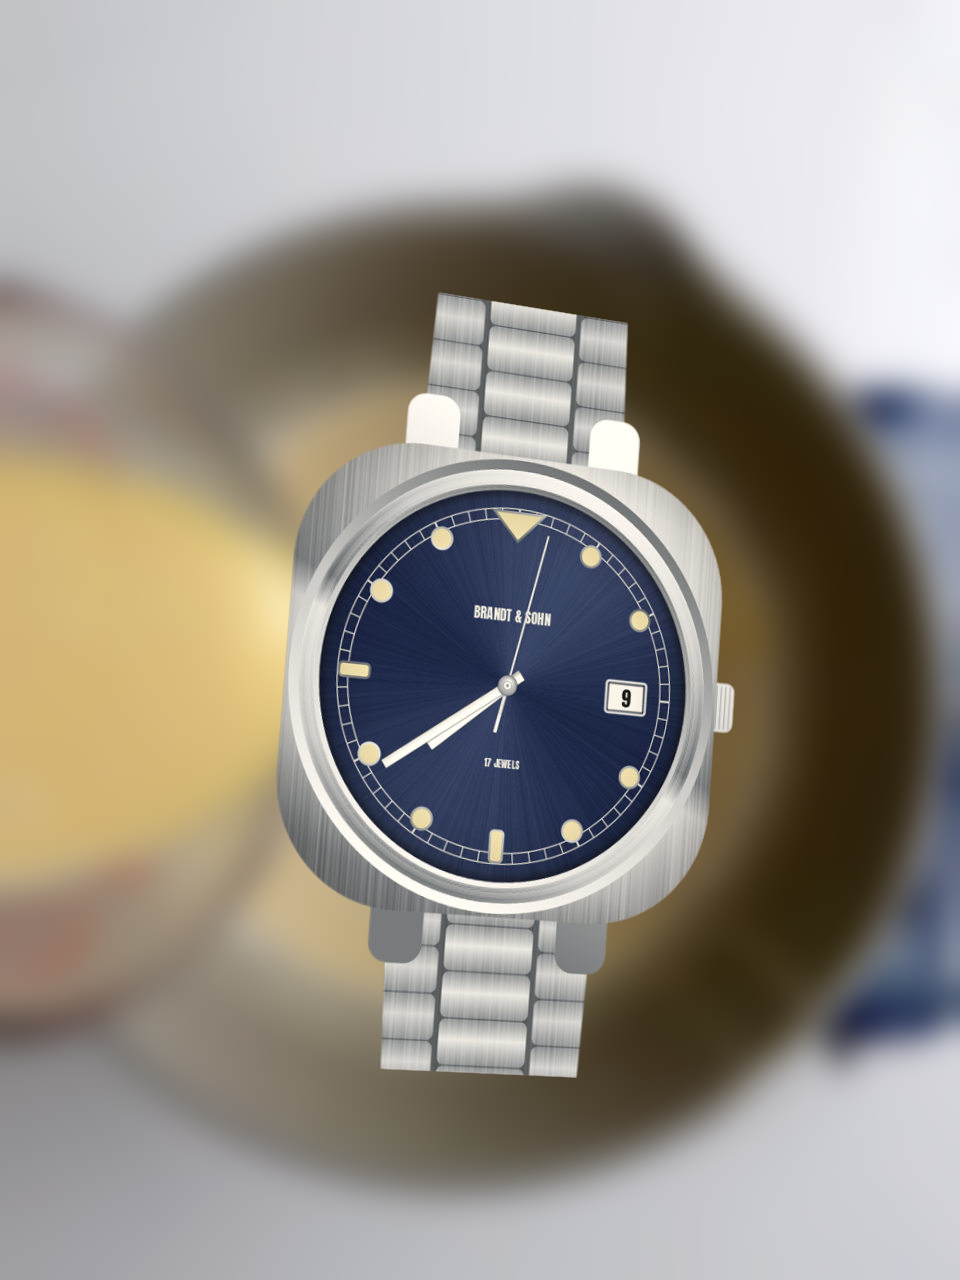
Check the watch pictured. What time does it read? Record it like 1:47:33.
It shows 7:39:02
